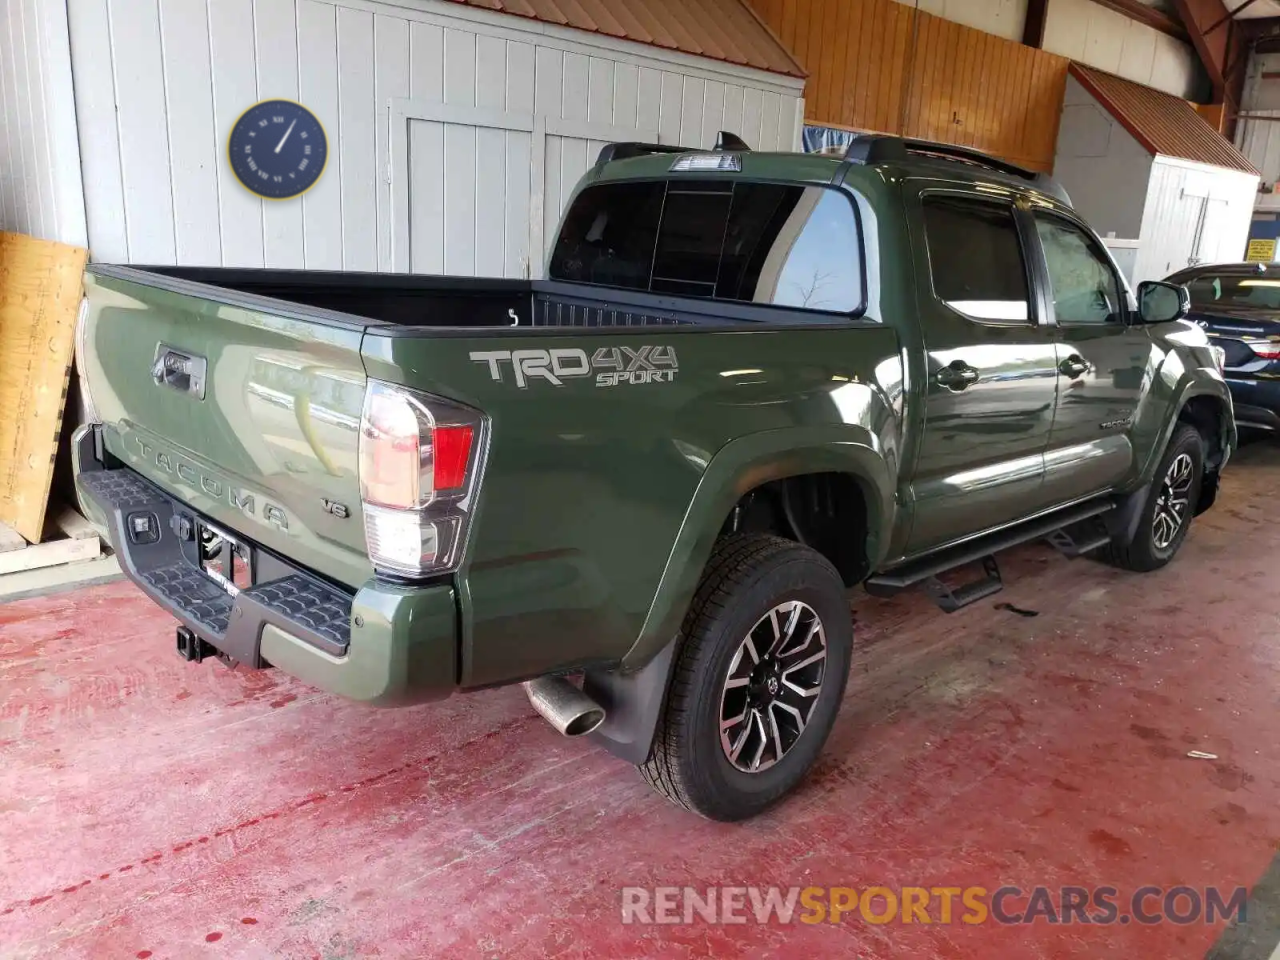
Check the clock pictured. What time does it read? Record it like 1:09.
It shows 1:05
